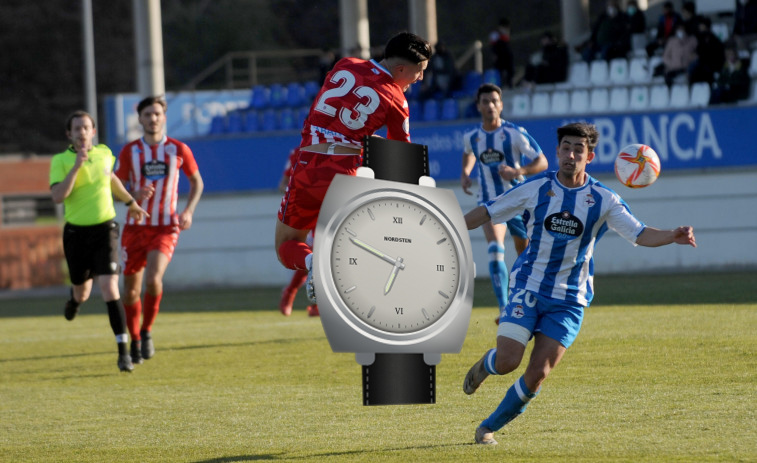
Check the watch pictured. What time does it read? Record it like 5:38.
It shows 6:49
